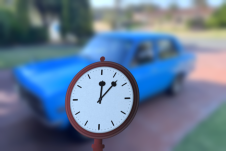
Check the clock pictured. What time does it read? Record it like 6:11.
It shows 12:07
